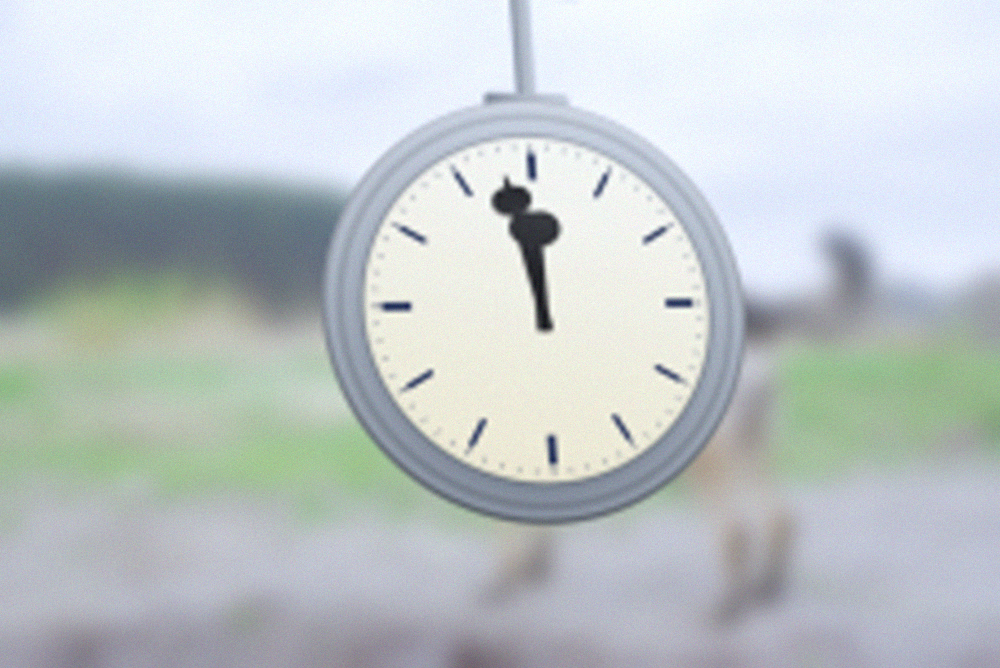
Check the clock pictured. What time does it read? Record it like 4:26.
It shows 11:58
